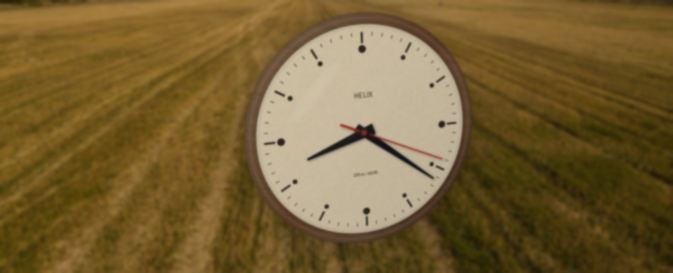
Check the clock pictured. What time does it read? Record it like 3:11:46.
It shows 8:21:19
